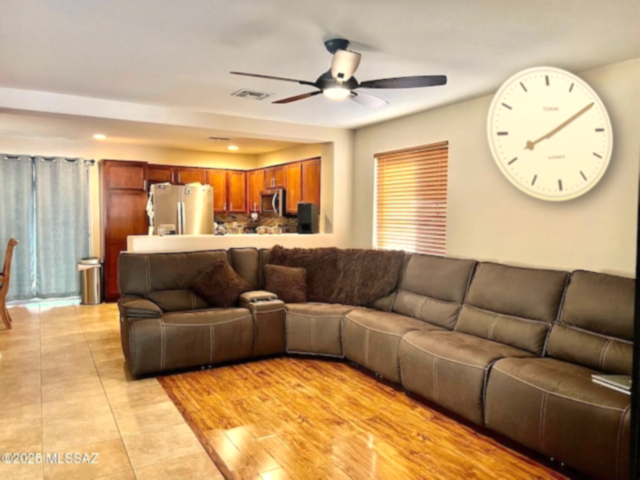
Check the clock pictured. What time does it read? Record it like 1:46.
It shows 8:10
